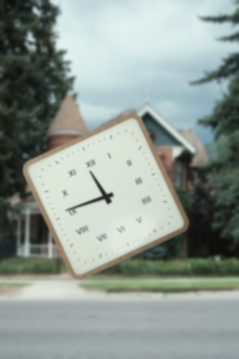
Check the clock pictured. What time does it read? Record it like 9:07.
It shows 11:46
